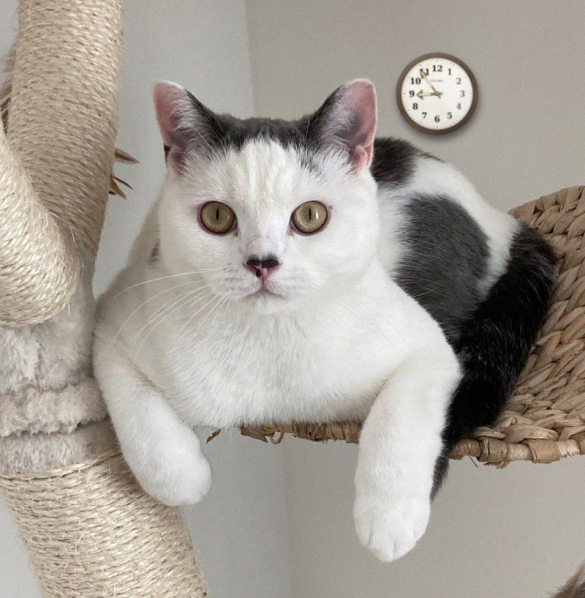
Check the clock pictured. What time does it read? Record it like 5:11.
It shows 8:54
